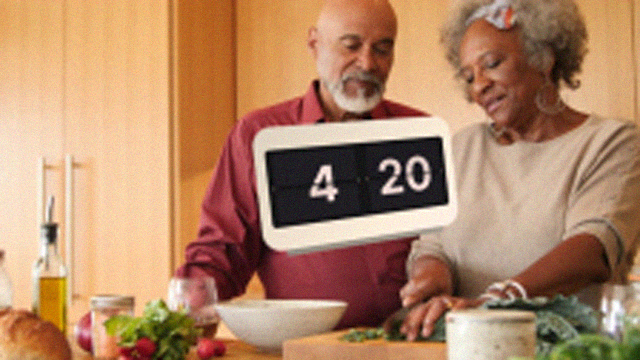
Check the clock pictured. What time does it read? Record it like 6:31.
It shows 4:20
